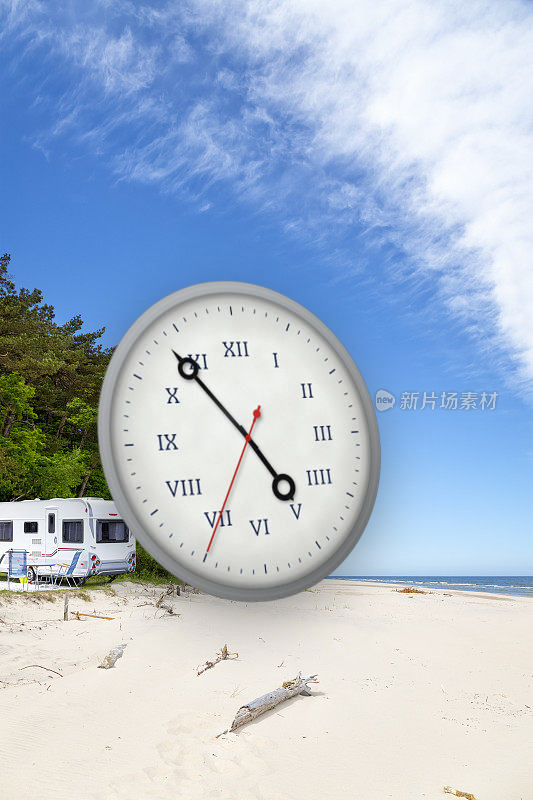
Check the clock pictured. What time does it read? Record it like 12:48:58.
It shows 4:53:35
